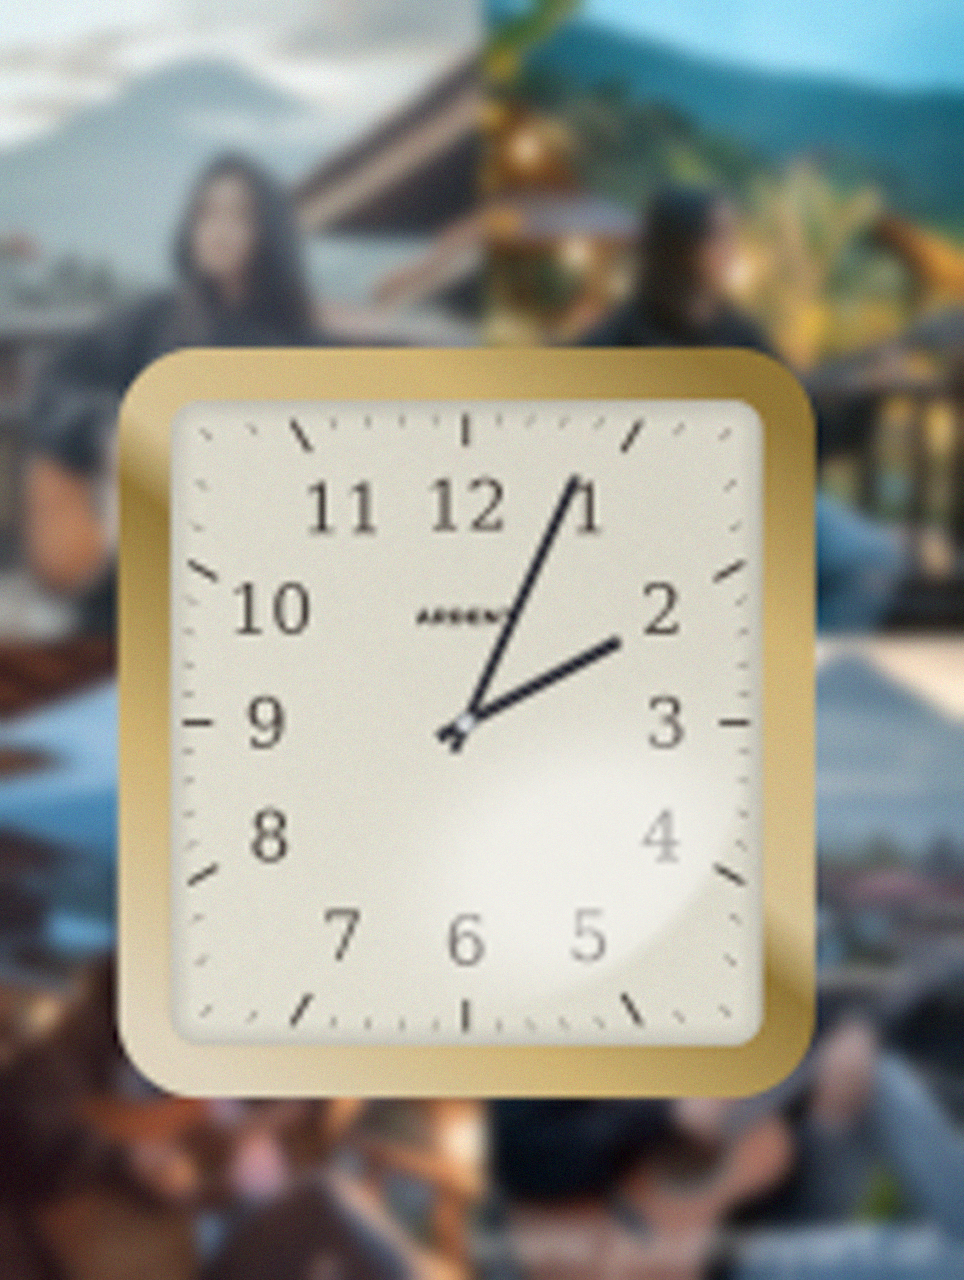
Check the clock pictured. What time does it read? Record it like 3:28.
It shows 2:04
